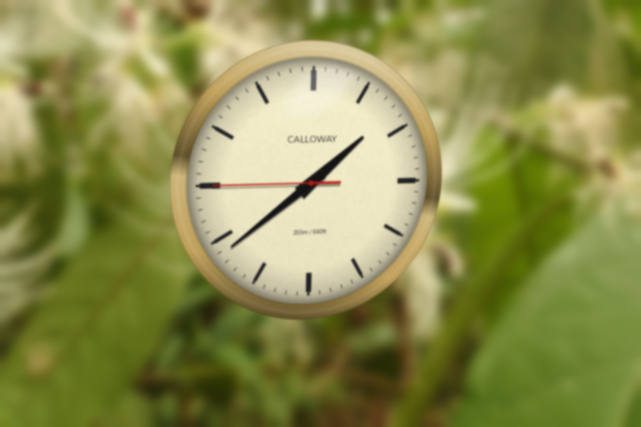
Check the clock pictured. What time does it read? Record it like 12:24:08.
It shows 1:38:45
